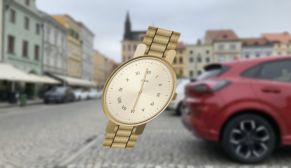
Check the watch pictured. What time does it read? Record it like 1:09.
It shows 5:59
